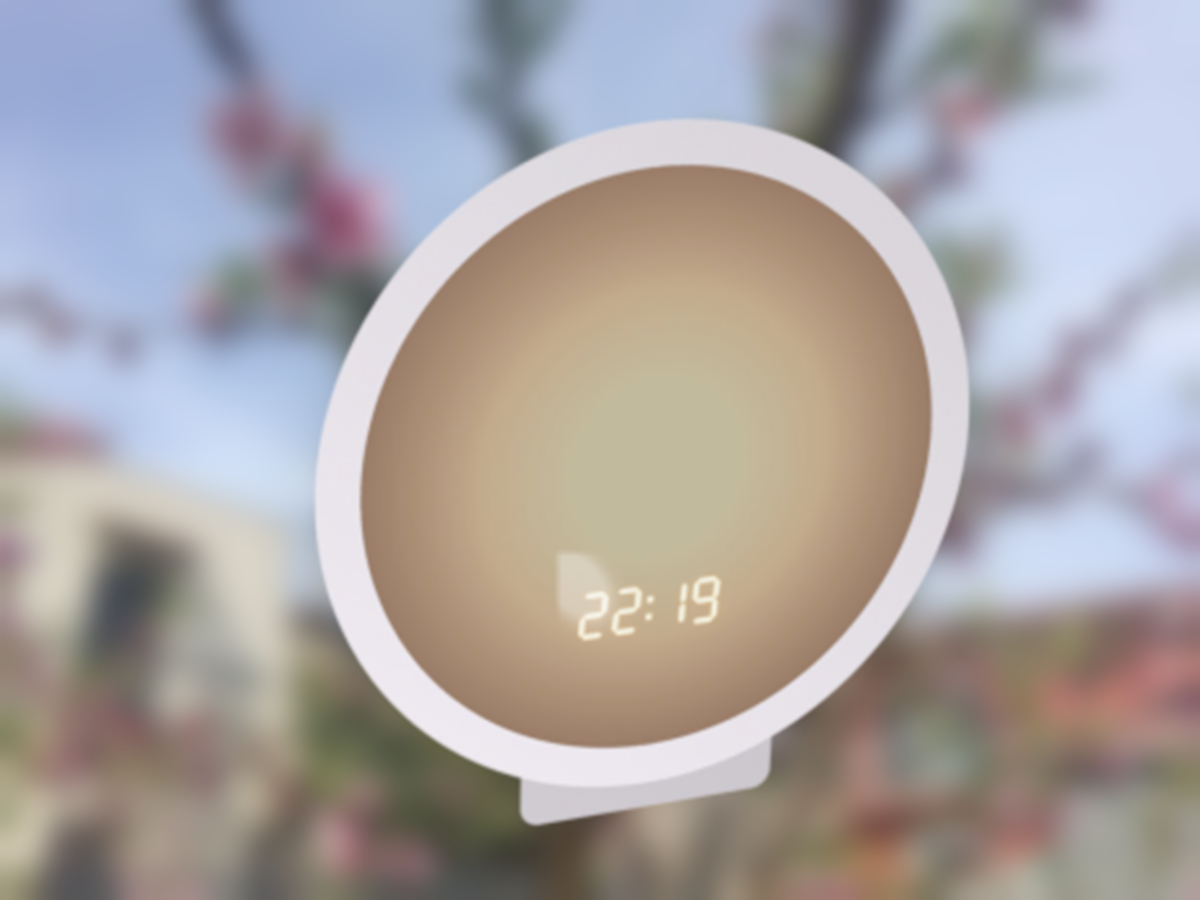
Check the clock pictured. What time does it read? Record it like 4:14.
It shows 22:19
